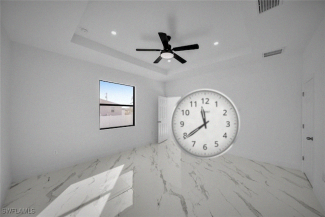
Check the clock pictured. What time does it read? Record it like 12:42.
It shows 11:39
